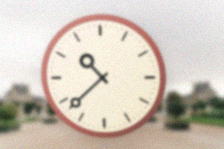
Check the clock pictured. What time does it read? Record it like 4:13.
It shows 10:38
